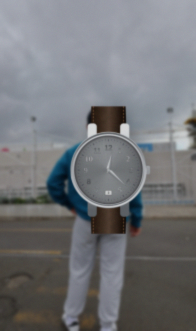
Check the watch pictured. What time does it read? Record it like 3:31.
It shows 12:22
